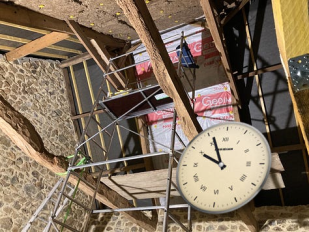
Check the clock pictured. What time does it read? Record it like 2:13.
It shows 9:56
